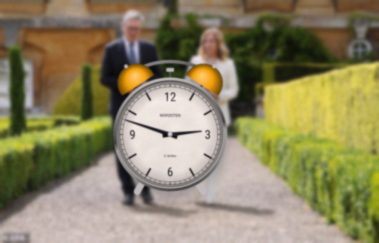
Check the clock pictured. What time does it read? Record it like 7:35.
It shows 2:48
